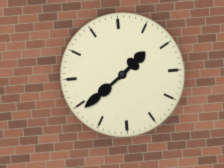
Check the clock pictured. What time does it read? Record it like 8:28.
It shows 1:39
